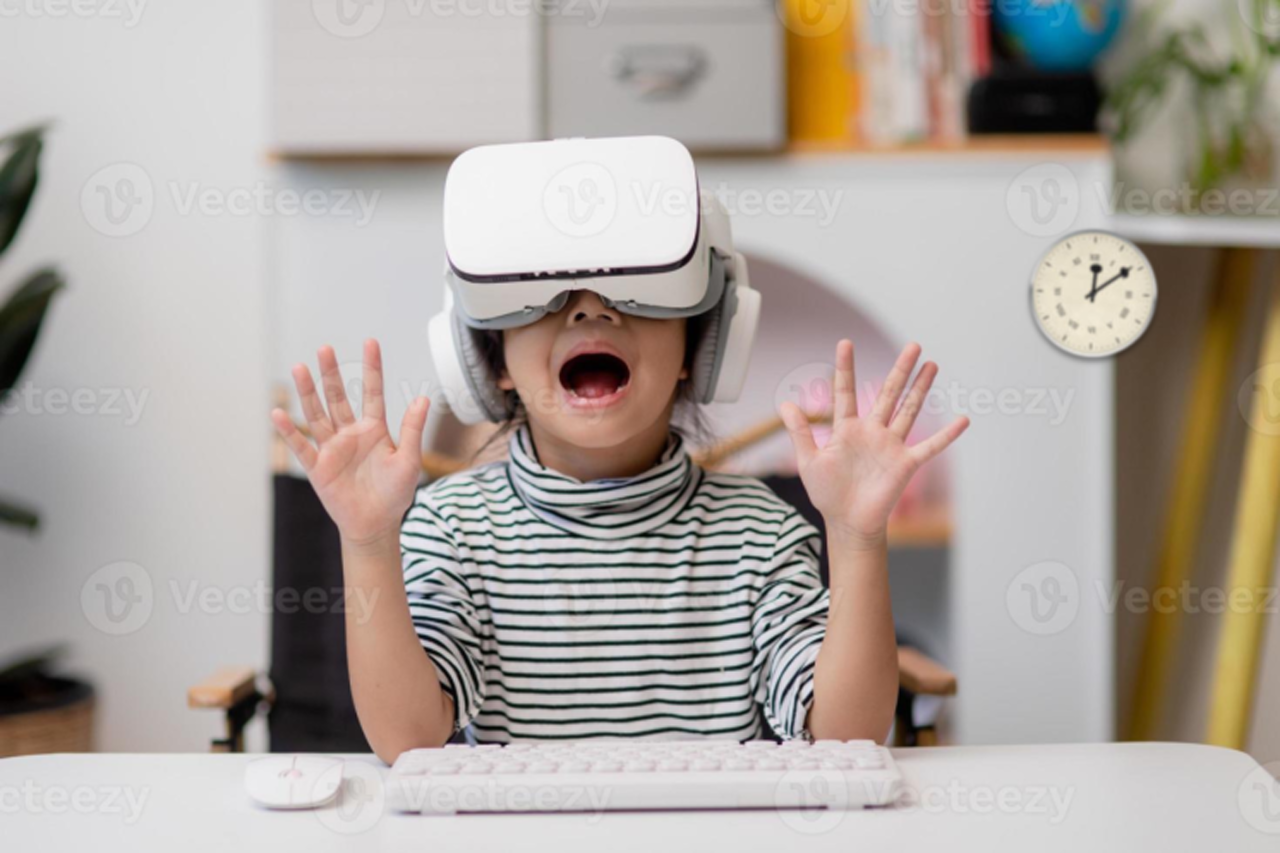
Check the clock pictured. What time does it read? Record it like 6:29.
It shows 12:09
